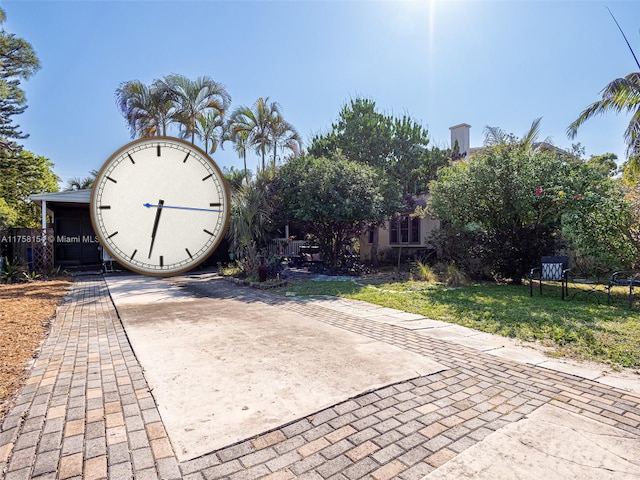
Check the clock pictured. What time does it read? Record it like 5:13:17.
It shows 6:32:16
